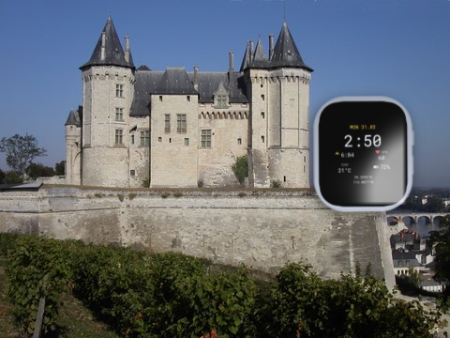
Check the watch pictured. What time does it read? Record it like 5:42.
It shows 2:50
